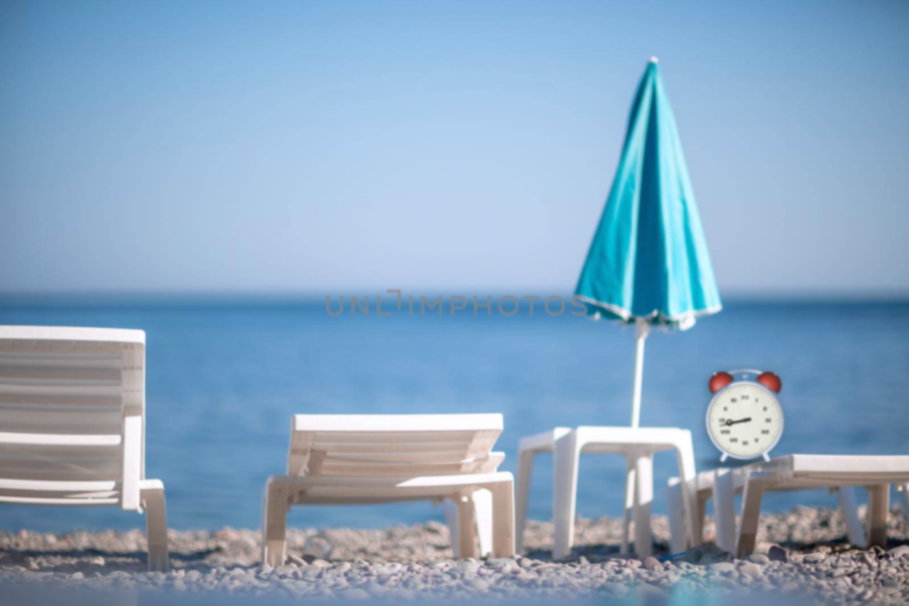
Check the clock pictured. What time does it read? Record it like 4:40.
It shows 8:43
